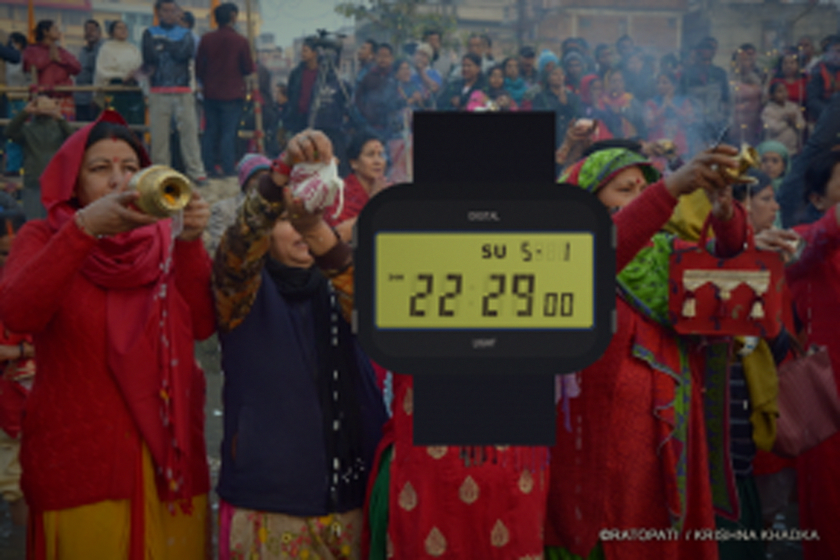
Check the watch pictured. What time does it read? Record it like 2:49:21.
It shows 22:29:00
